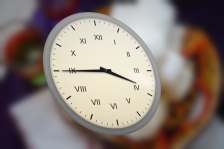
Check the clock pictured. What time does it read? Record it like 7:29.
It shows 3:45
